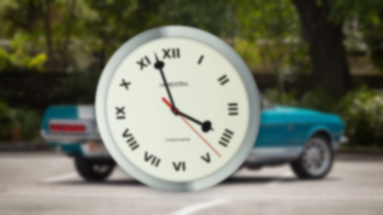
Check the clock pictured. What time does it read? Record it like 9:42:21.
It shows 3:57:23
